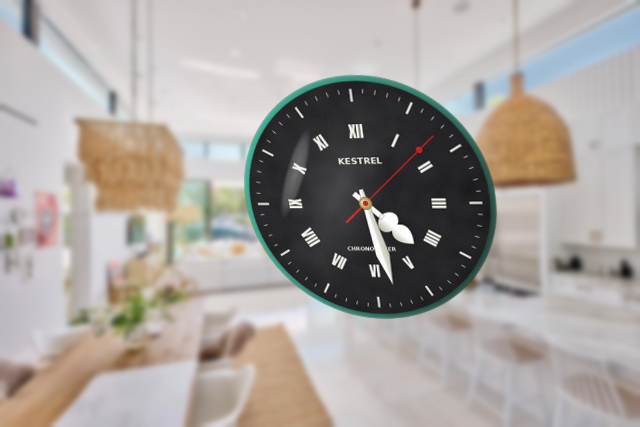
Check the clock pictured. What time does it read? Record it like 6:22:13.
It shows 4:28:08
